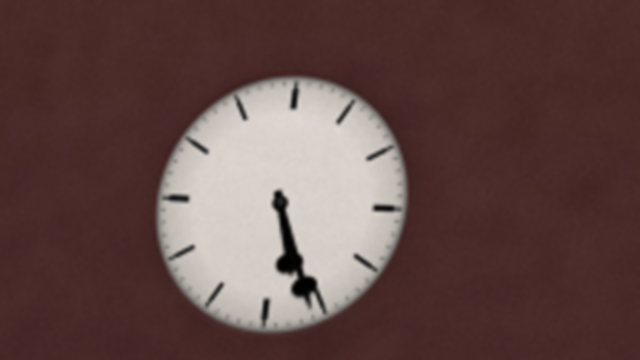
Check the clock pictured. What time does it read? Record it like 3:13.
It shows 5:26
